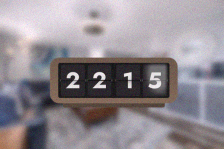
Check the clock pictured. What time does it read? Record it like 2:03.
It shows 22:15
